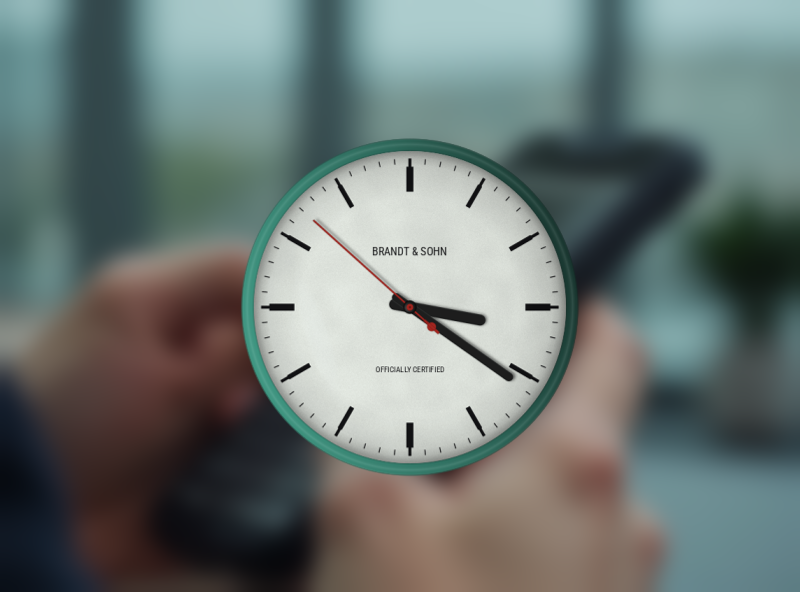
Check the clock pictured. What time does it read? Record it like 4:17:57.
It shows 3:20:52
